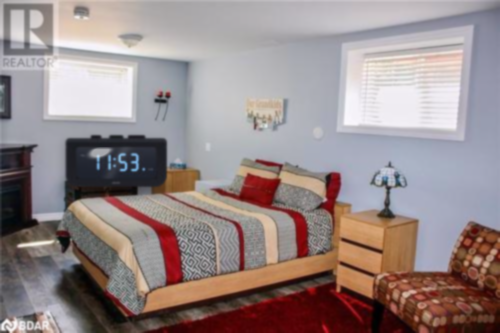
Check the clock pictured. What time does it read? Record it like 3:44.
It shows 11:53
